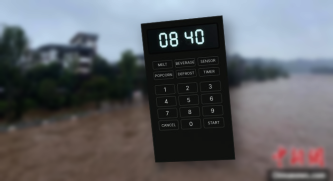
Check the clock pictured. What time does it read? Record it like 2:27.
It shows 8:40
